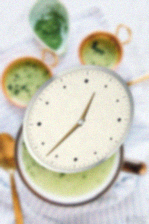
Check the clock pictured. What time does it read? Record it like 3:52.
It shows 12:37
